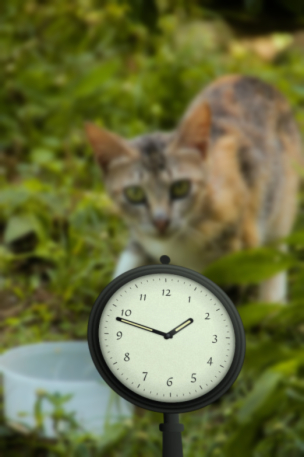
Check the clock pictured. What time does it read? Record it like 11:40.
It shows 1:48
